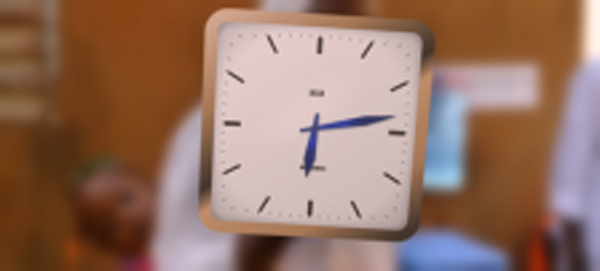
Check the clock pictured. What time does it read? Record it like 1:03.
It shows 6:13
